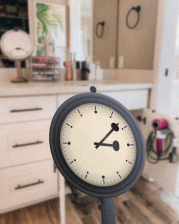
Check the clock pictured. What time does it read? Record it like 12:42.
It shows 3:08
